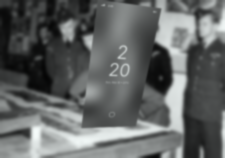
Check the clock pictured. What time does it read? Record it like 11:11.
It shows 2:20
